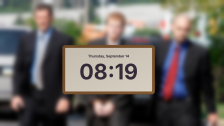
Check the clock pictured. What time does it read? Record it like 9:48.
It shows 8:19
